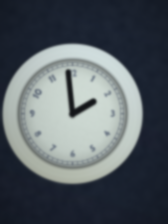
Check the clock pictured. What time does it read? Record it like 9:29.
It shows 1:59
